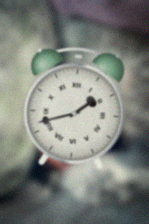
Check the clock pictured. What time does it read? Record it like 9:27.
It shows 1:42
